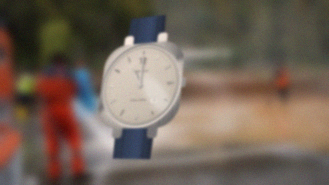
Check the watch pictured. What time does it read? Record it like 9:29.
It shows 11:00
